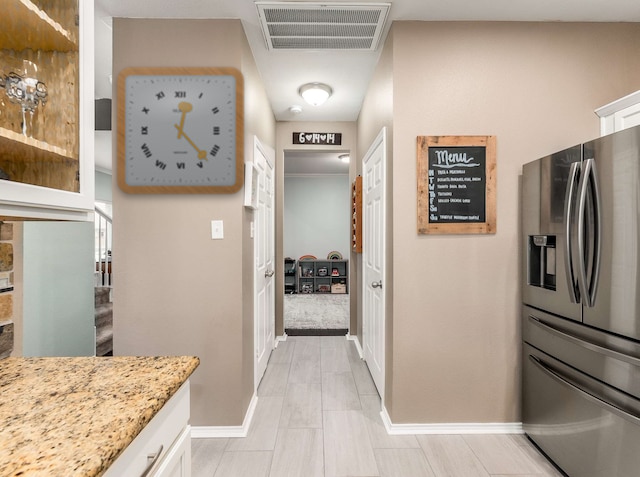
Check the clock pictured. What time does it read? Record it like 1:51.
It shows 12:23
